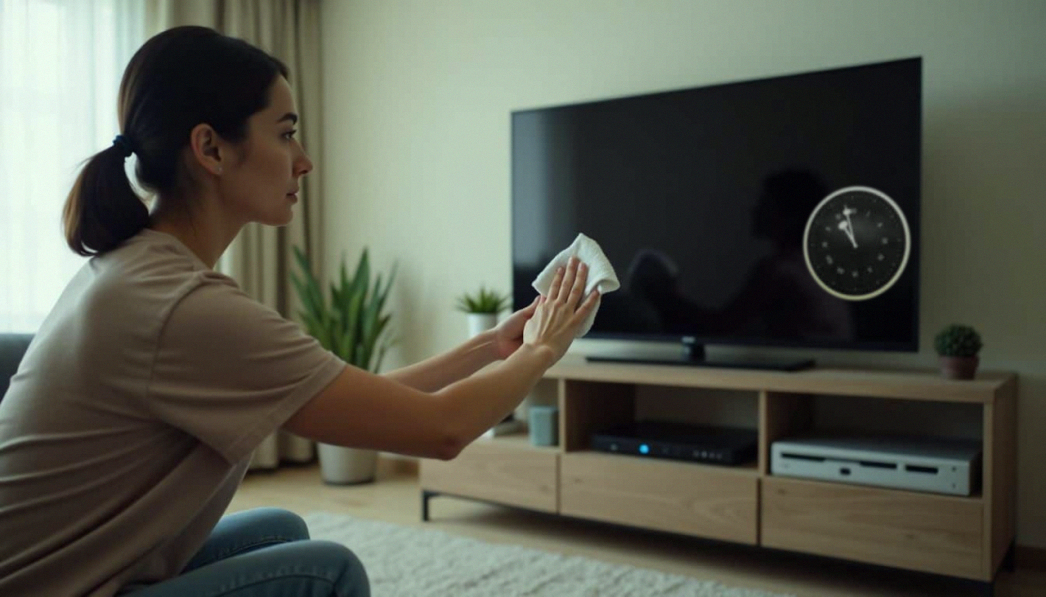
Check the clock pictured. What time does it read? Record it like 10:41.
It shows 10:58
